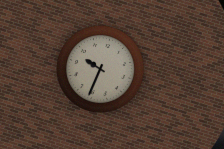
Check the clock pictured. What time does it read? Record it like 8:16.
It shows 9:31
